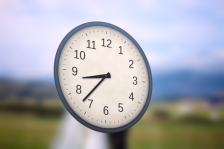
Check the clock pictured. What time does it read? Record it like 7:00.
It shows 8:37
